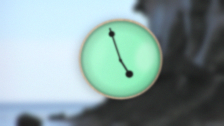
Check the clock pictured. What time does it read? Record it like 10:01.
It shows 4:57
